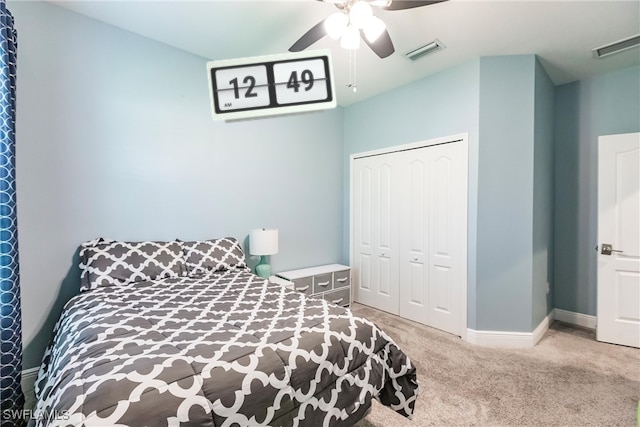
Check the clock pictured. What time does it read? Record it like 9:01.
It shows 12:49
